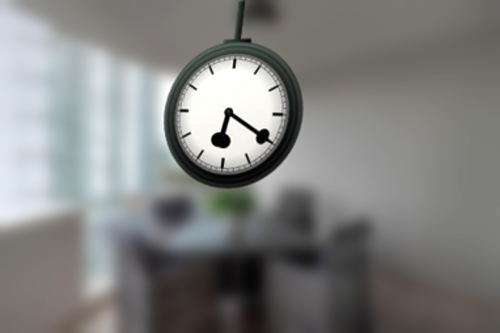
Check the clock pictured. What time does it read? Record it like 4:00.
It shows 6:20
